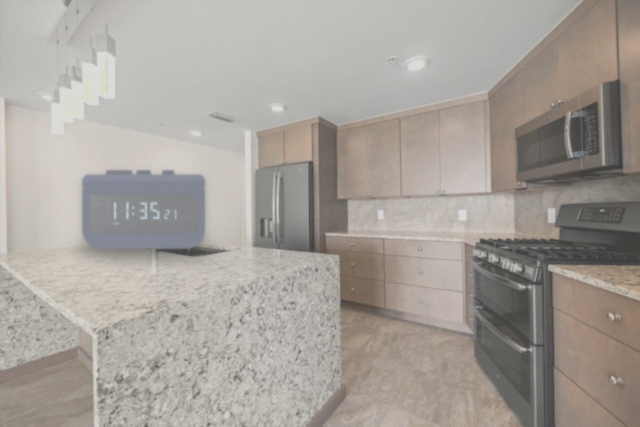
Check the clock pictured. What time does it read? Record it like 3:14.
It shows 11:35
